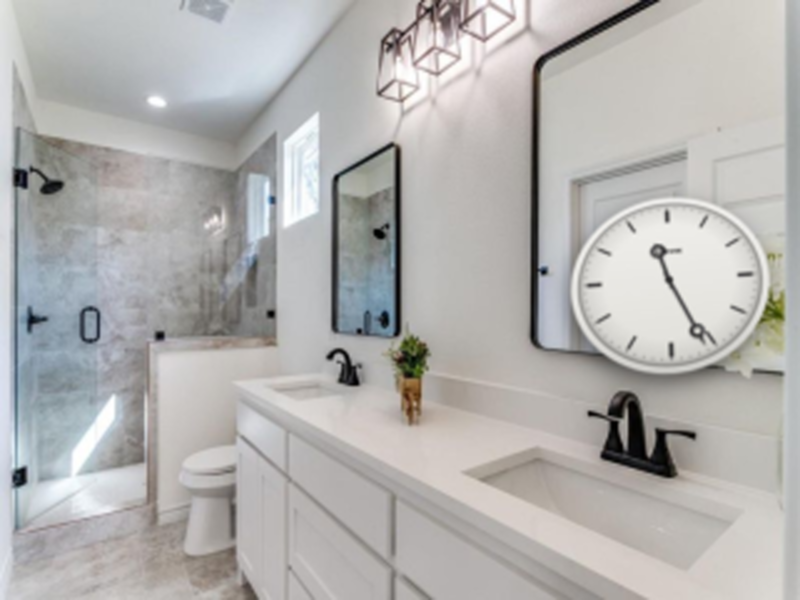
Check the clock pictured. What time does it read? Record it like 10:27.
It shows 11:26
